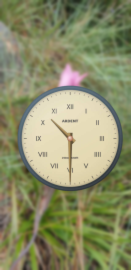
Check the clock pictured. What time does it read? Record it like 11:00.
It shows 10:30
